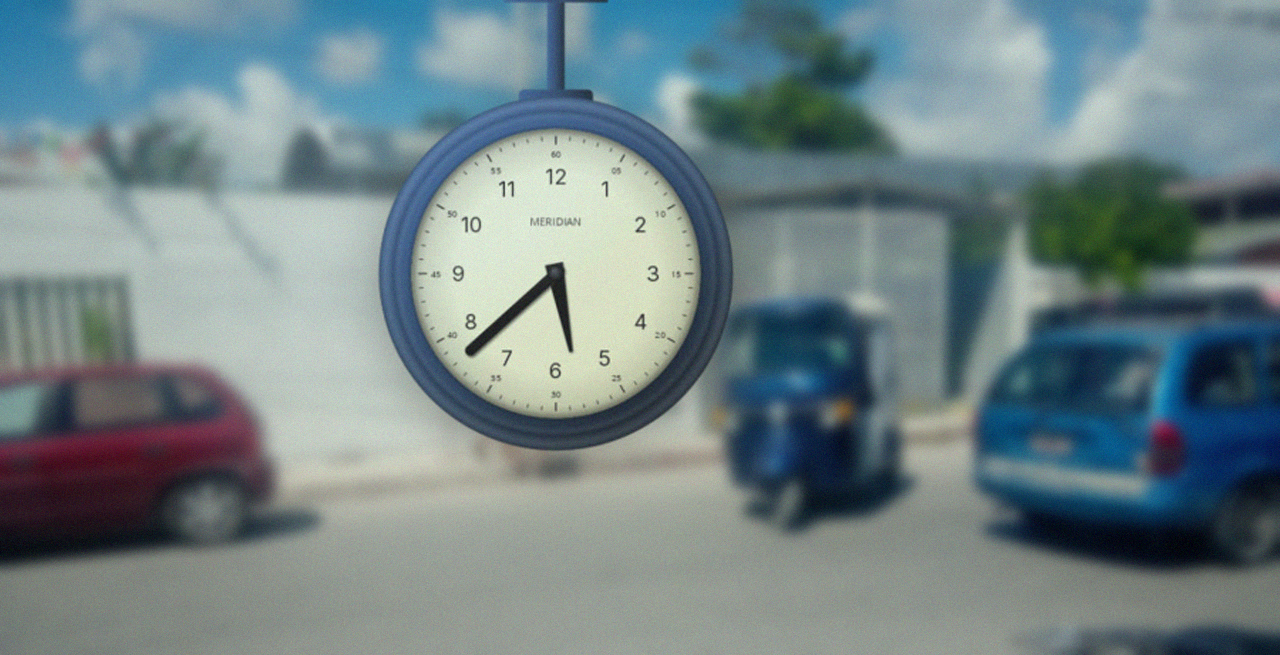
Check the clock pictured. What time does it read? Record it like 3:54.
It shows 5:38
